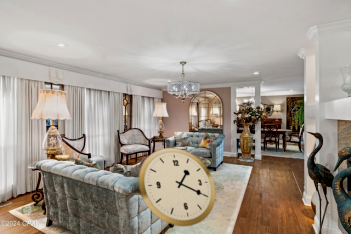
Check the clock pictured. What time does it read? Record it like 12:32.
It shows 1:20
